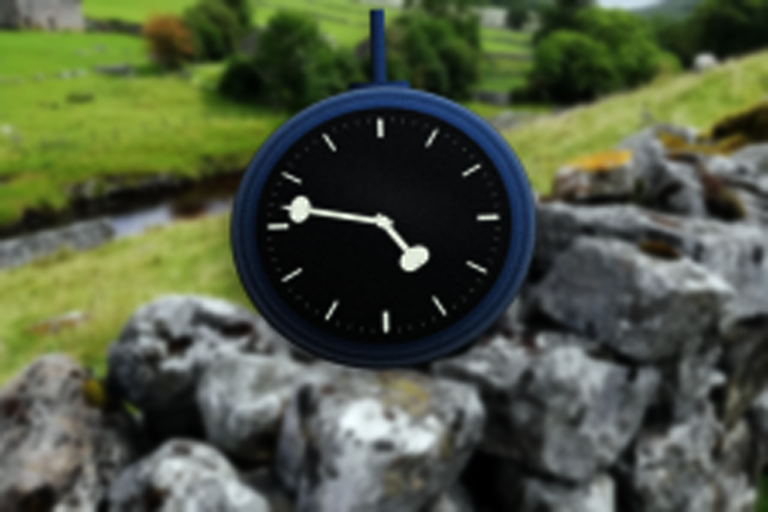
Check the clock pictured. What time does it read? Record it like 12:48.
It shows 4:47
